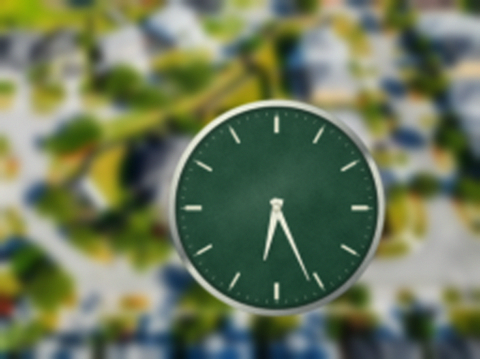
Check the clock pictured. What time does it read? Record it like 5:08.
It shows 6:26
